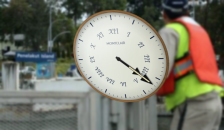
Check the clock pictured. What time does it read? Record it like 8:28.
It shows 4:22
